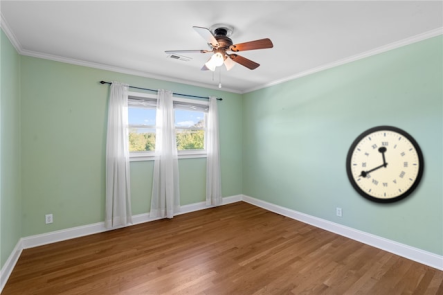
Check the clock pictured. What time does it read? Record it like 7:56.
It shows 11:41
